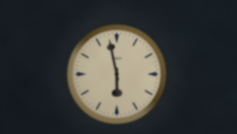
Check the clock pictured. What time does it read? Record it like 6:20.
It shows 5:58
